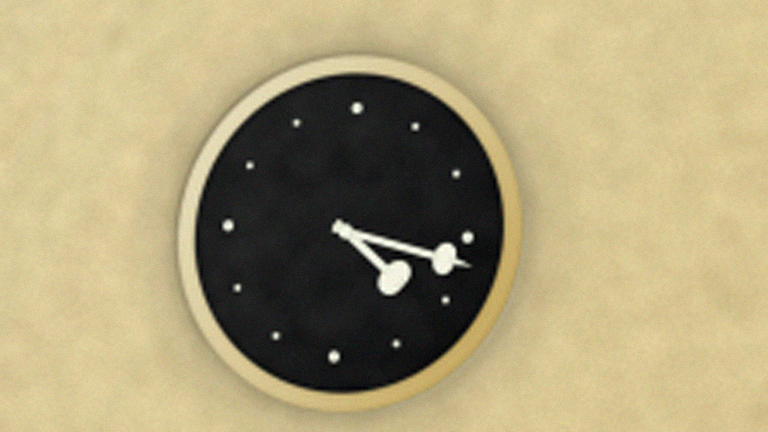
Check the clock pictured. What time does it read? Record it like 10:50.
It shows 4:17
